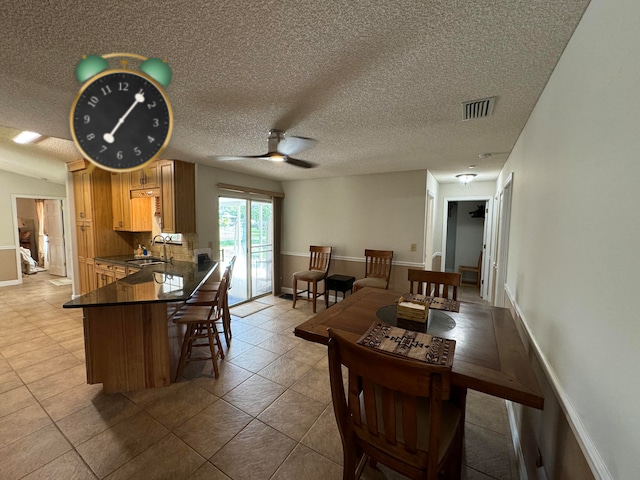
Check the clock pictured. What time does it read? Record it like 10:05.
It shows 7:06
